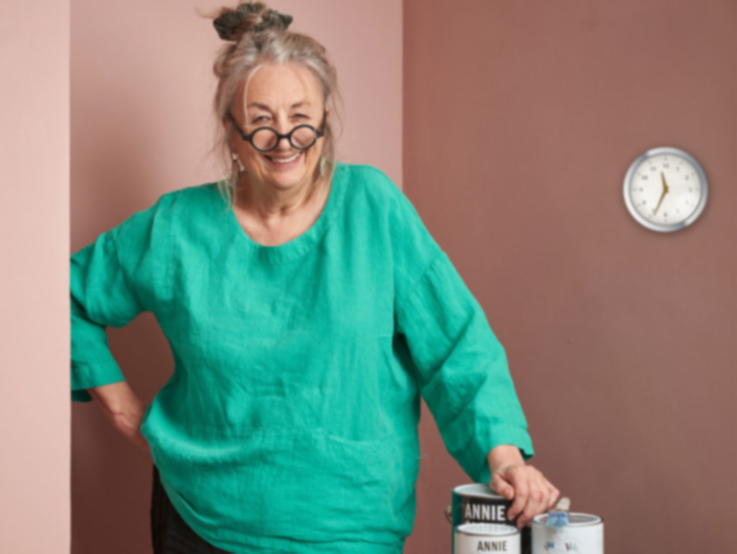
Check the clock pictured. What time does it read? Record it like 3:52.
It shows 11:34
